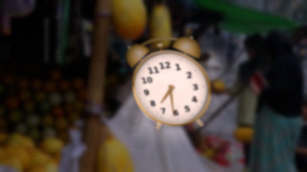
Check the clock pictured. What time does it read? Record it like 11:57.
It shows 7:31
